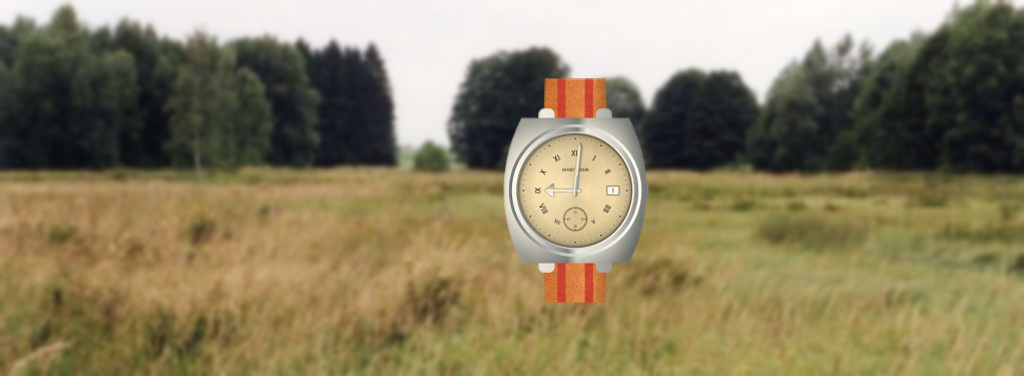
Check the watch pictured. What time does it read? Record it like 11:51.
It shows 9:01
